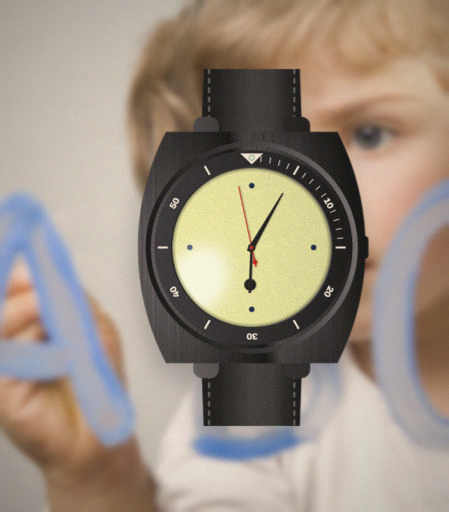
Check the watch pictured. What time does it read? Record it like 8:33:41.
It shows 6:04:58
